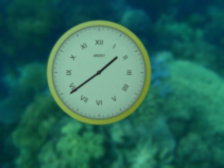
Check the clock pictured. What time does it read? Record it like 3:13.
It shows 1:39
